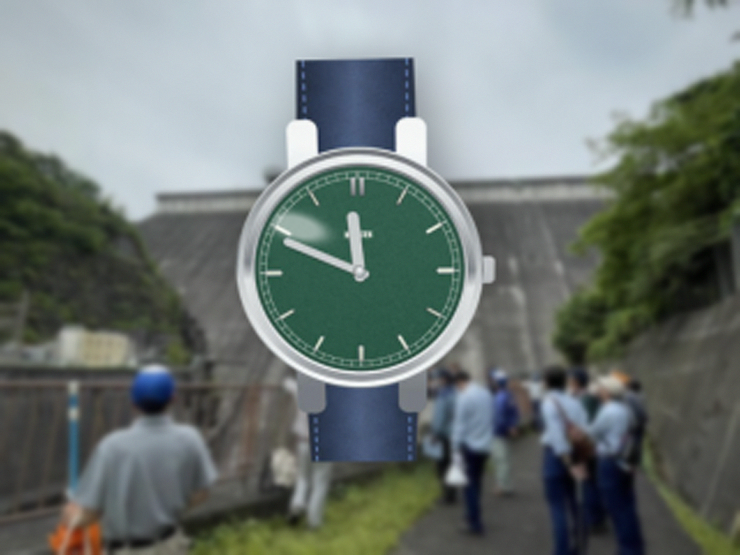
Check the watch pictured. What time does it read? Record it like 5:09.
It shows 11:49
